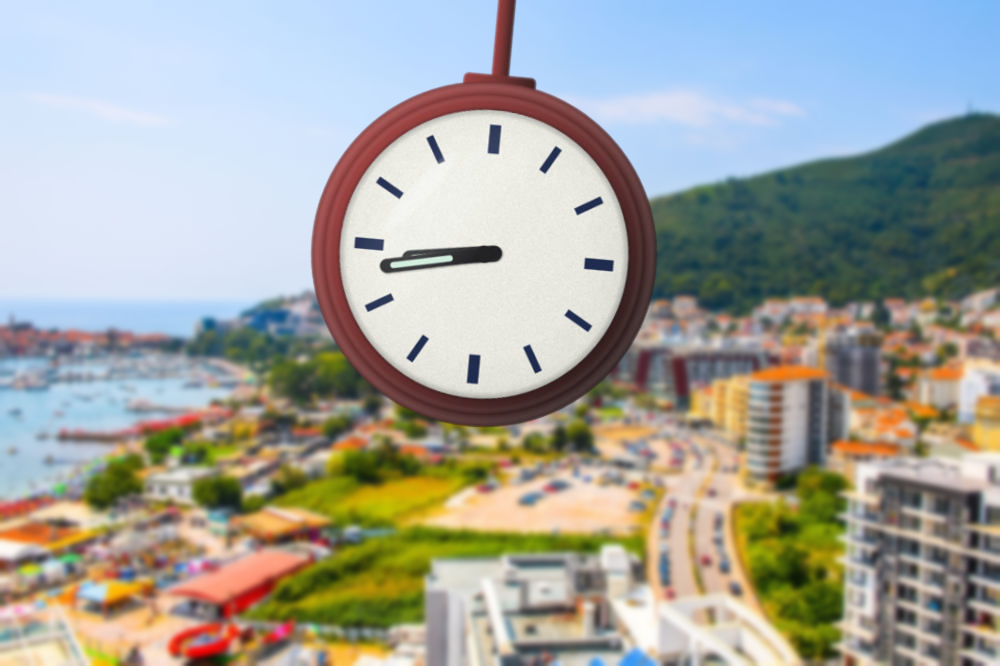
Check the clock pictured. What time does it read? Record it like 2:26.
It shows 8:43
